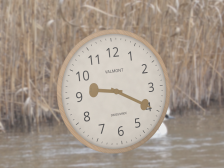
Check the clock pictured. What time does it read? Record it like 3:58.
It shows 9:20
